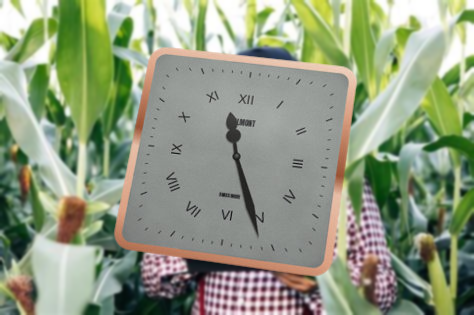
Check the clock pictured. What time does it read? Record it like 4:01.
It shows 11:26
